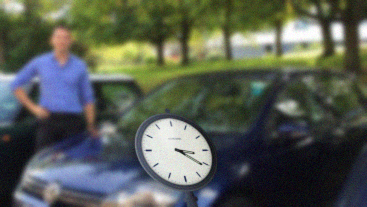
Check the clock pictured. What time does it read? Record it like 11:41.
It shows 3:21
